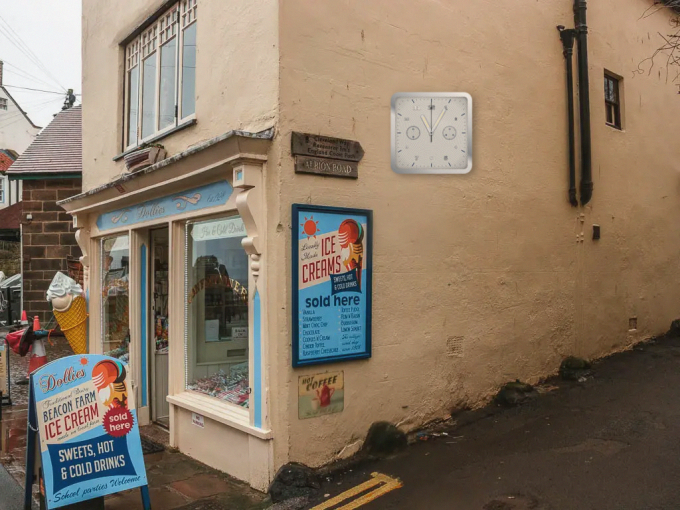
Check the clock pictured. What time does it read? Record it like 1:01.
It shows 11:05
